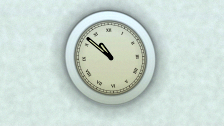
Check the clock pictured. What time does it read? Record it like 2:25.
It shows 10:52
